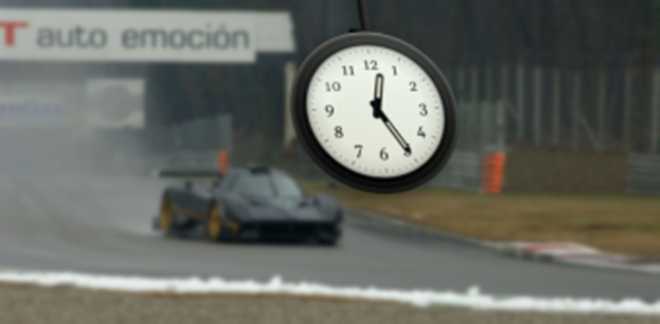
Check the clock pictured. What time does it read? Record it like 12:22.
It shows 12:25
